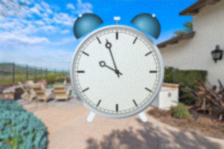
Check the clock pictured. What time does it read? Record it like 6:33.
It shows 9:57
